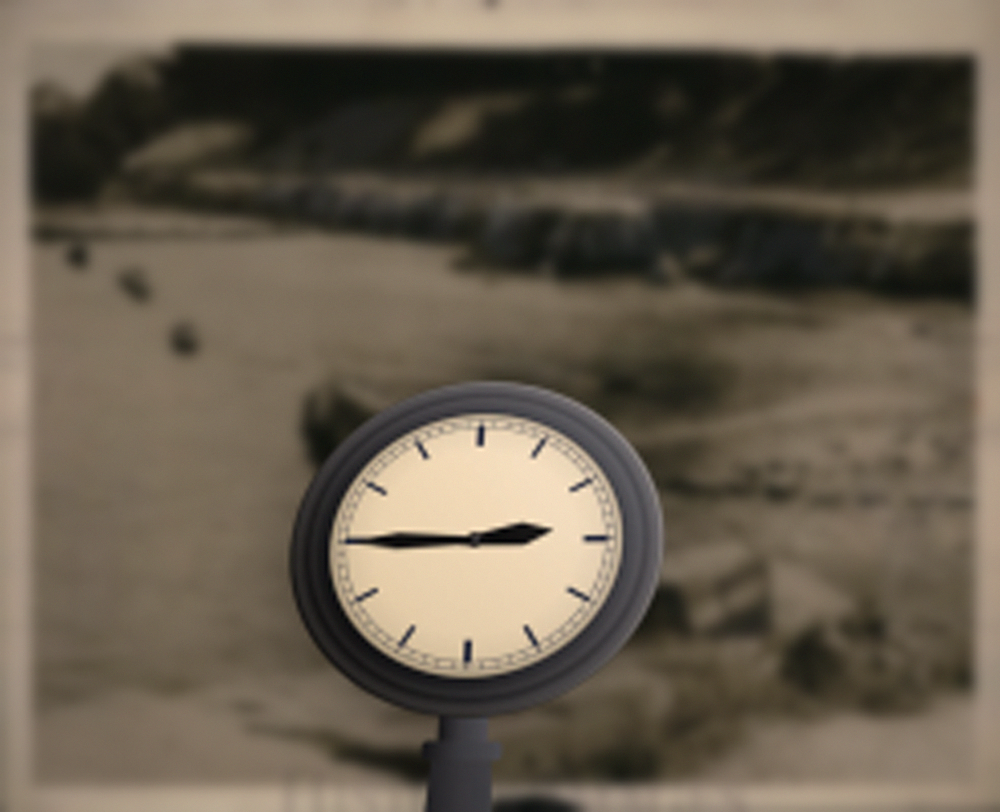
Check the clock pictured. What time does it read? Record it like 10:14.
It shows 2:45
